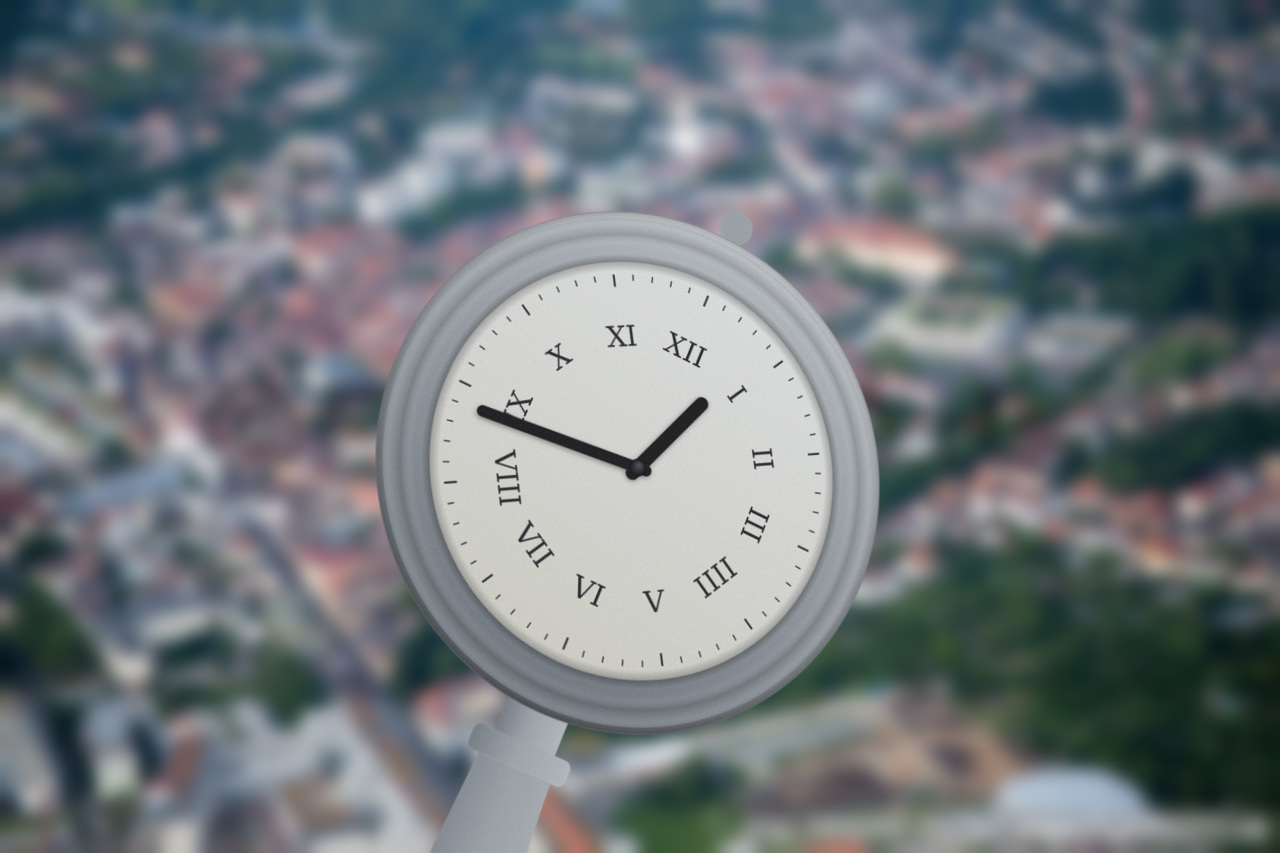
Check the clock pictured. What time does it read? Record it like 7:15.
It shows 12:44
